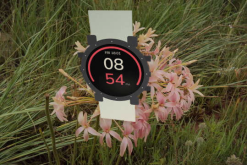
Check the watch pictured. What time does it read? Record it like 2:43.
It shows 8:54
